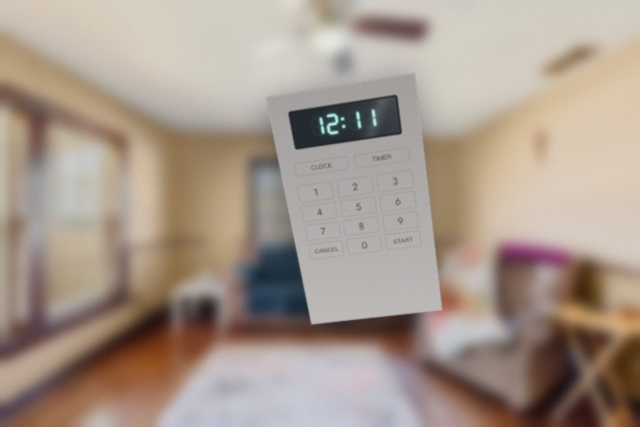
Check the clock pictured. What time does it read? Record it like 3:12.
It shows 12:11
